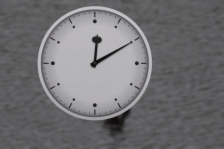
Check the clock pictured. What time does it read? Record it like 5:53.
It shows 12:10
